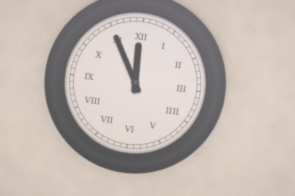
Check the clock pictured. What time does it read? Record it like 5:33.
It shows 11:55
